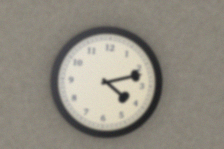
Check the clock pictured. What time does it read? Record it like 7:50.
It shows 4:12
